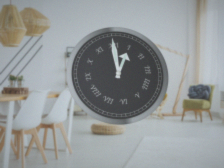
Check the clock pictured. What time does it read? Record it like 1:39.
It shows 1:00
